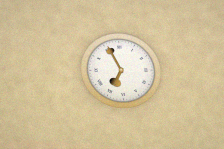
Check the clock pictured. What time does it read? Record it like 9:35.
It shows 6:56
